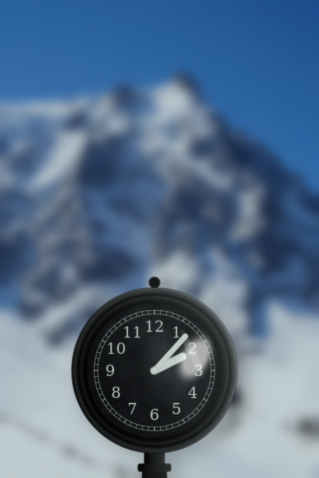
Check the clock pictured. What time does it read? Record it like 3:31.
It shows 2:07
